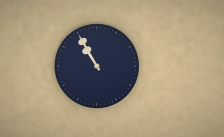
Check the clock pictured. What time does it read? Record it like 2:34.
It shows 10:55
